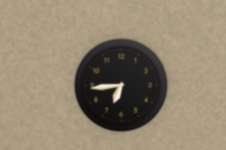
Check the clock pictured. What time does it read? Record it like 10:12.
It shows 6:44
